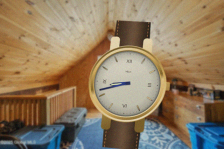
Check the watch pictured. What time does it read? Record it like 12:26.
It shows 8:42
